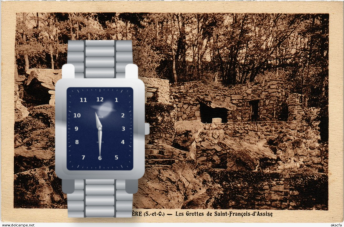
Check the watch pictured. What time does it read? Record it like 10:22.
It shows 11:30
